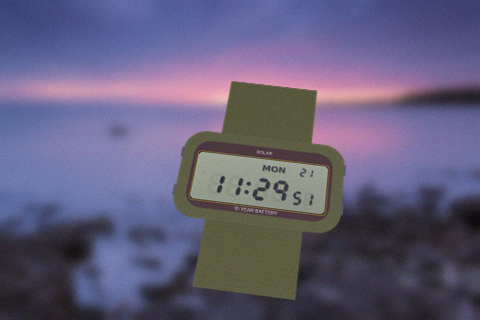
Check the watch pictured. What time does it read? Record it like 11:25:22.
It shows 11:29:51
